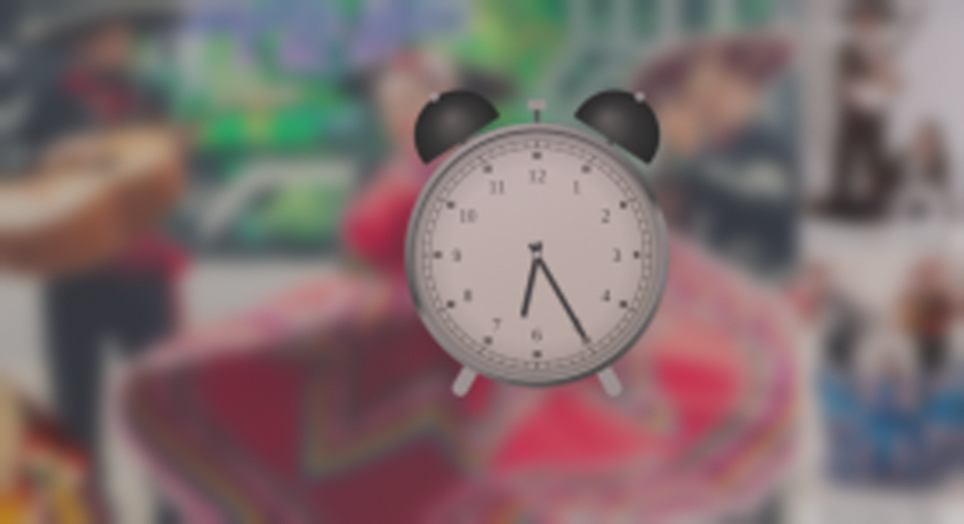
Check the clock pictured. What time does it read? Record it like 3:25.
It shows 6:25
